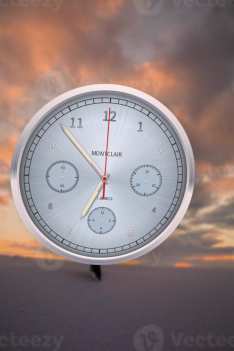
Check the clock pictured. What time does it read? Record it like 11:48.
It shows 6:53
